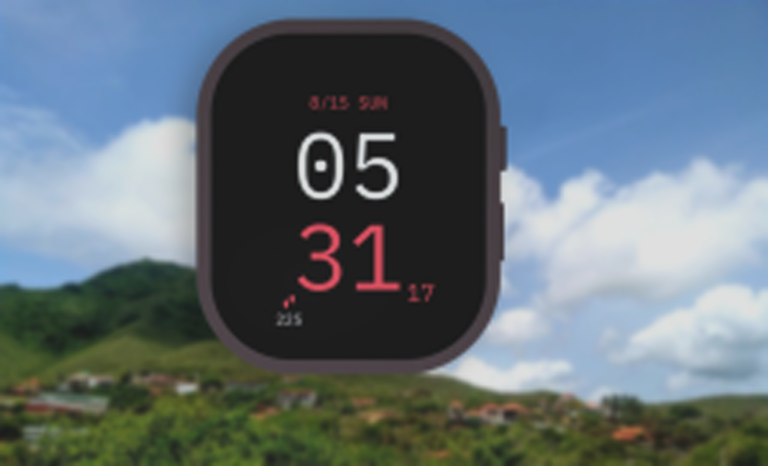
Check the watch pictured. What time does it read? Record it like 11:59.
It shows 5:31
